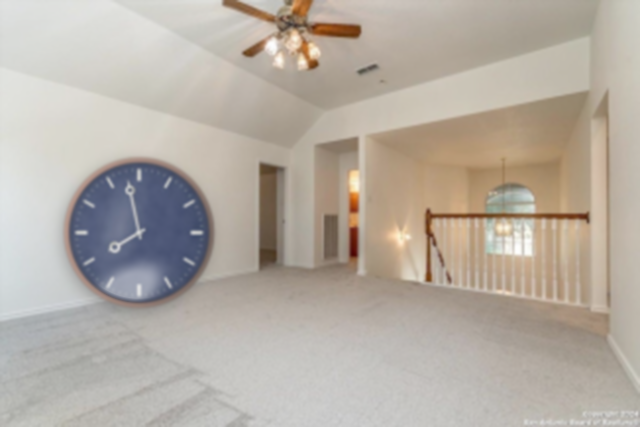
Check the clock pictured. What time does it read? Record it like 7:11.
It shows 7:58
